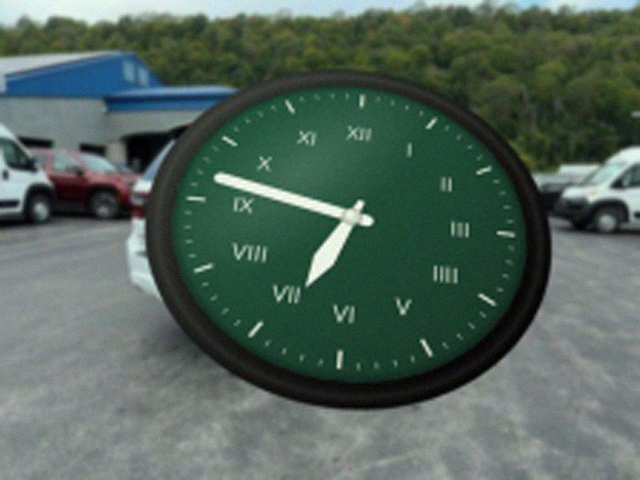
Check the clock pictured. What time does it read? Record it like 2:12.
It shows 6:47
